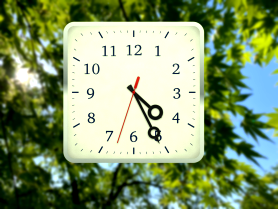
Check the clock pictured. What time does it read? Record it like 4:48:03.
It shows 4:25:33
